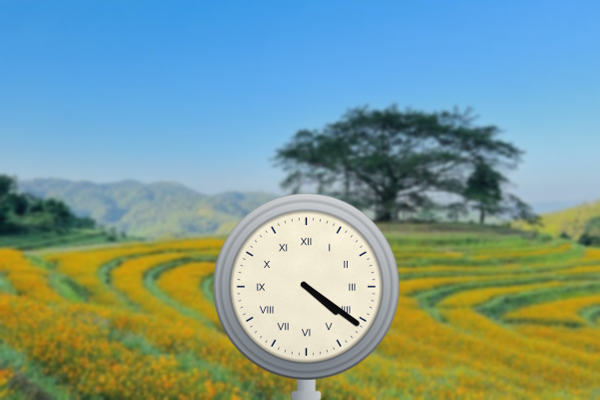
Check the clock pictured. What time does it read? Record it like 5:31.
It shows 4:21
